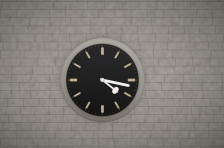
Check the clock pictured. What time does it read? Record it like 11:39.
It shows 4:17
